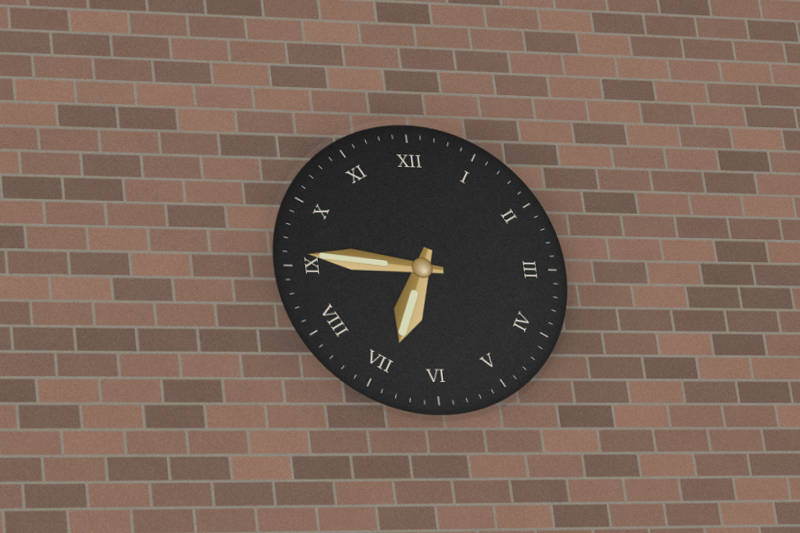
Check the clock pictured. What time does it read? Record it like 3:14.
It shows 6:46
